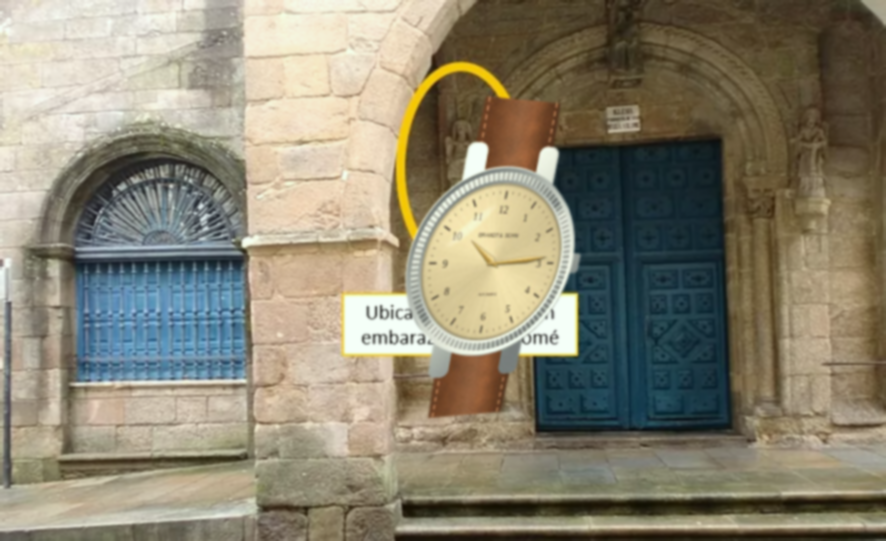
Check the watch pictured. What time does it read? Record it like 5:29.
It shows 10:14
